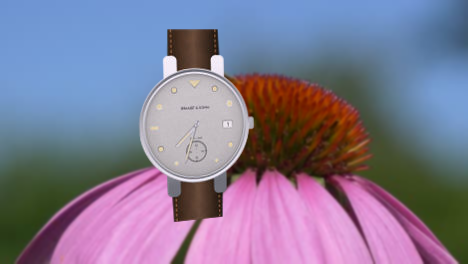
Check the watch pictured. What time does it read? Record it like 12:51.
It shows 7:33
